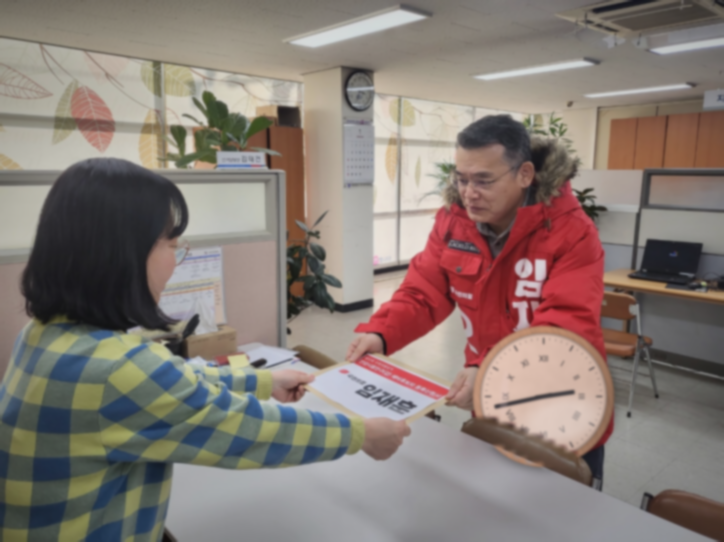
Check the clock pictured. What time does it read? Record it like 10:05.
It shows 2:43
